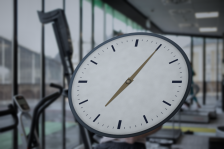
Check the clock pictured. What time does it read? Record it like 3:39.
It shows 7:05
